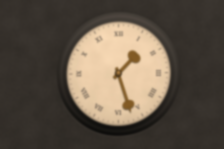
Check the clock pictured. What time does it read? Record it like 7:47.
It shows 1:27
